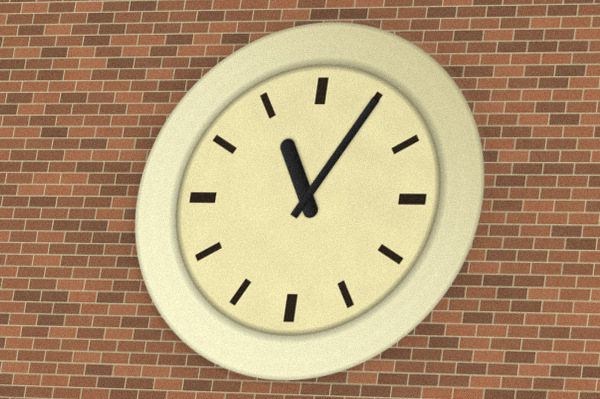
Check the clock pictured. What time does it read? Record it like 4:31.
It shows 11:05
